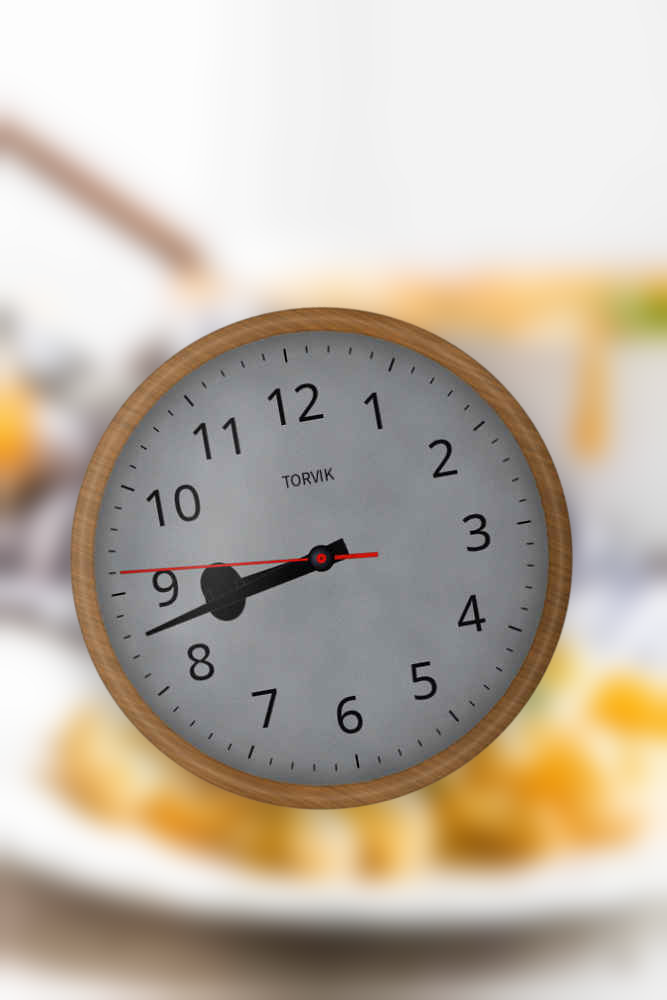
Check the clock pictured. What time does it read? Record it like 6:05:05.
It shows 8:42:46
